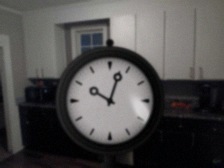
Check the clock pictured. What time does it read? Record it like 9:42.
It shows 10:03
